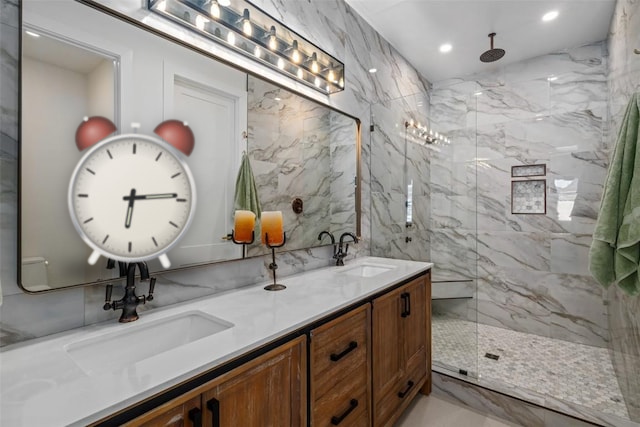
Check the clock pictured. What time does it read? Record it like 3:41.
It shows 6:14
